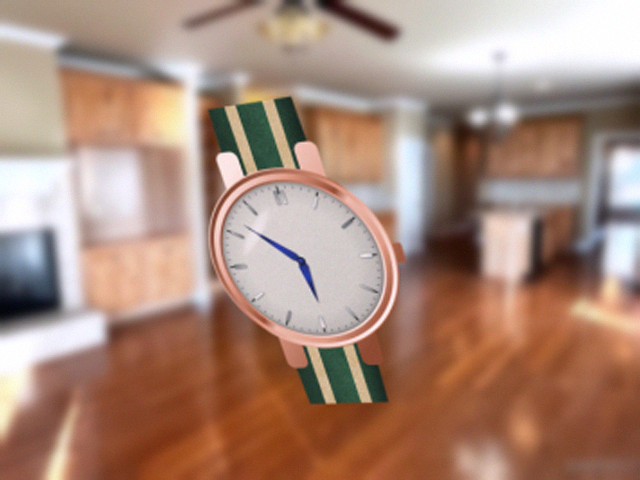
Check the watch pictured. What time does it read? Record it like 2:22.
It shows 5:52
